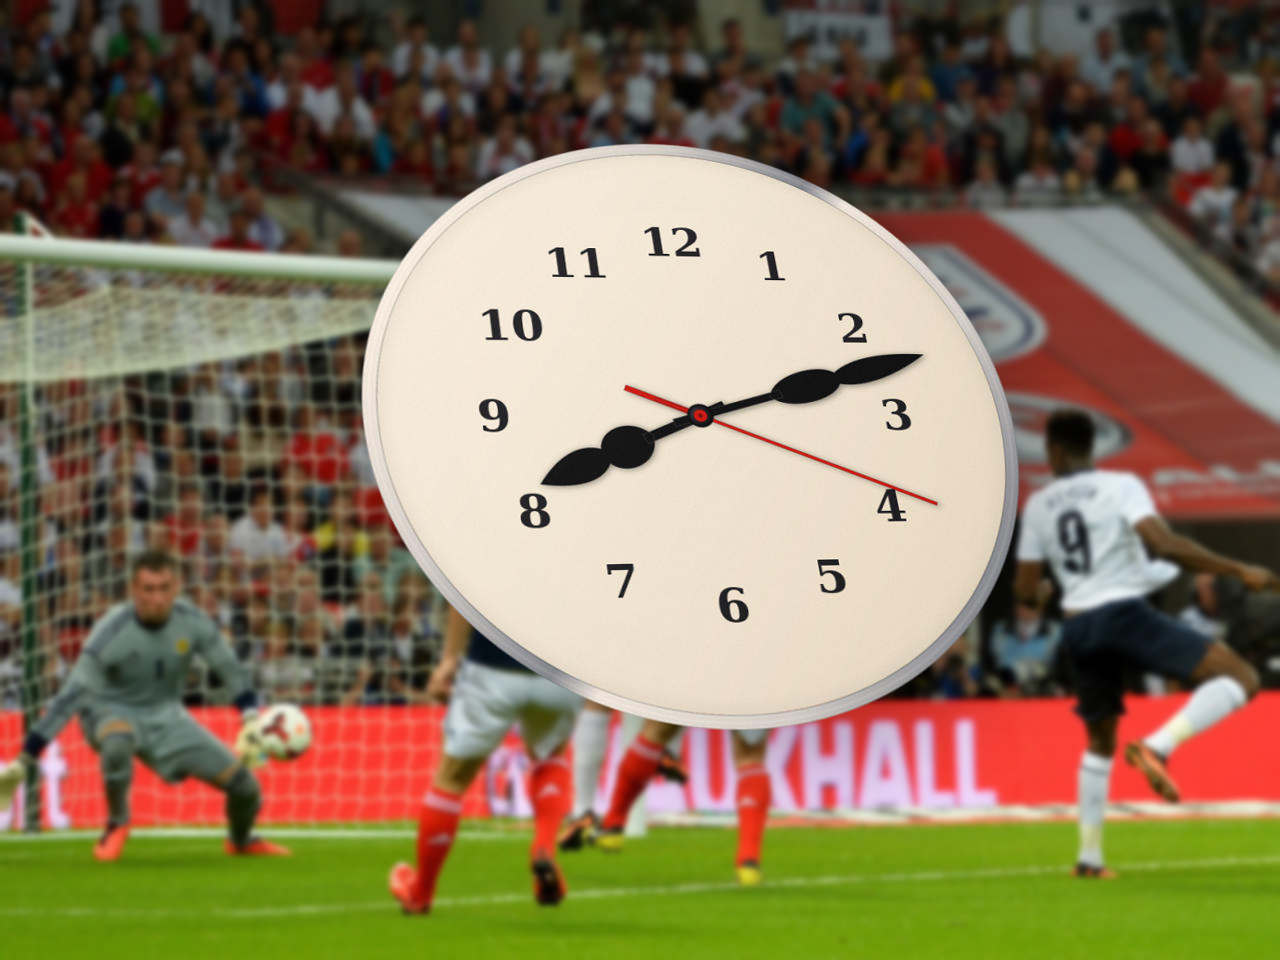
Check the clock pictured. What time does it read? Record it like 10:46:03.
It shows 8:12:19
